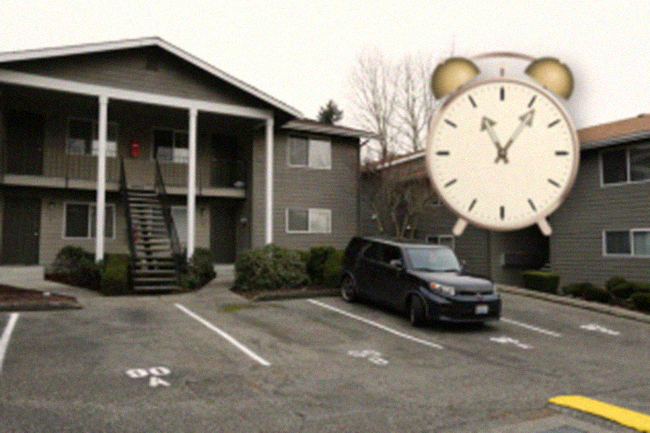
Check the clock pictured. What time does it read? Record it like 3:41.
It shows 11:06
